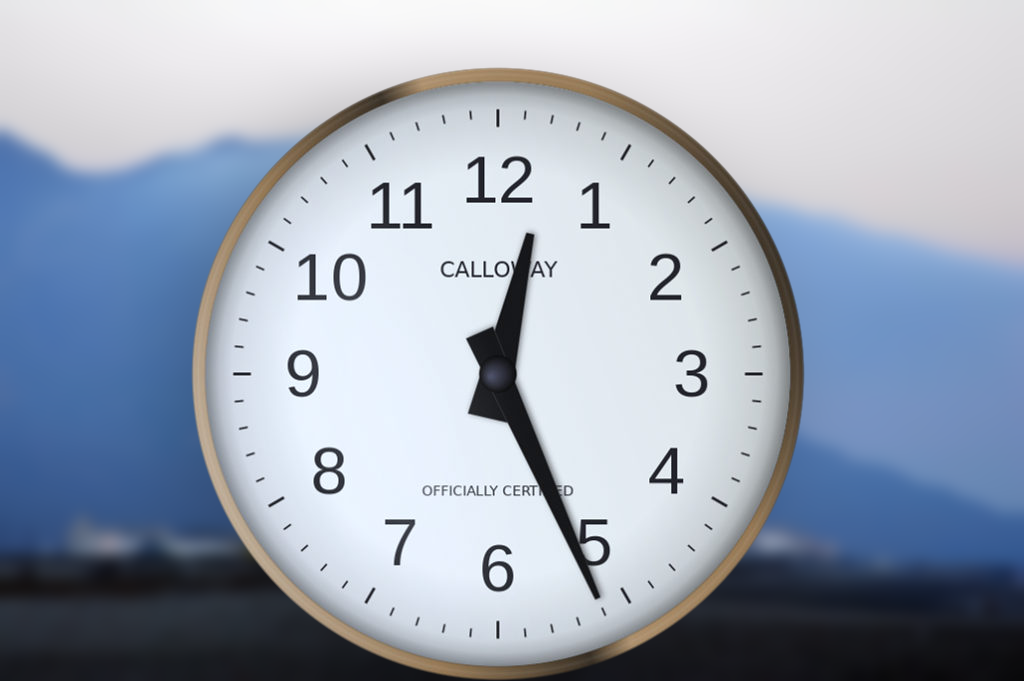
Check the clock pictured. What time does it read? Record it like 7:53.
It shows 12:26
